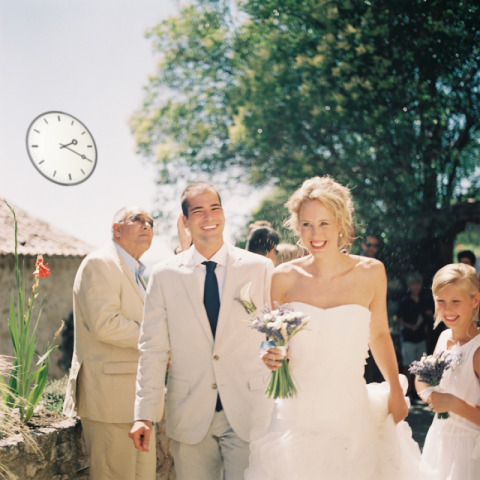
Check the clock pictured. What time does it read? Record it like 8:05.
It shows 2:20
